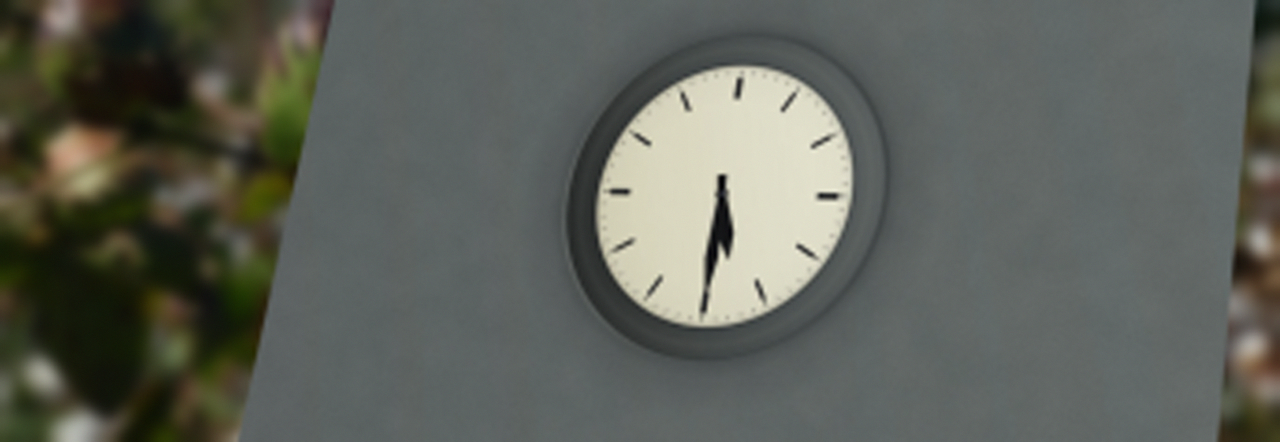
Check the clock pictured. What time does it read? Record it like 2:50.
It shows 5:30
